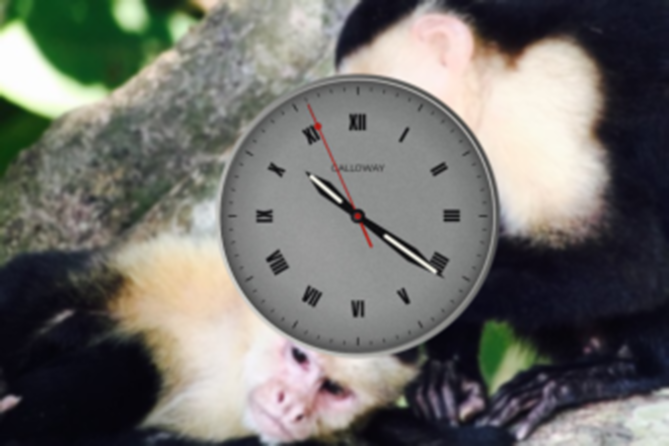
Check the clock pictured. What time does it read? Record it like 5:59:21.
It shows 10:20:56
